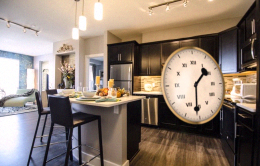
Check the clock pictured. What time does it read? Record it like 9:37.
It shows 1:31
